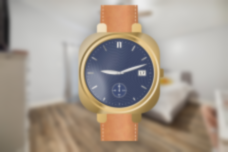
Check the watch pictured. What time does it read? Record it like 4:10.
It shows 9:12
